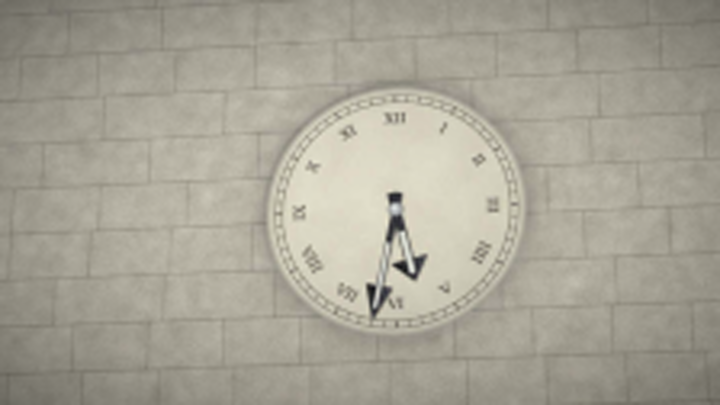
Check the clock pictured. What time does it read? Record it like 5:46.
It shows 5:32
